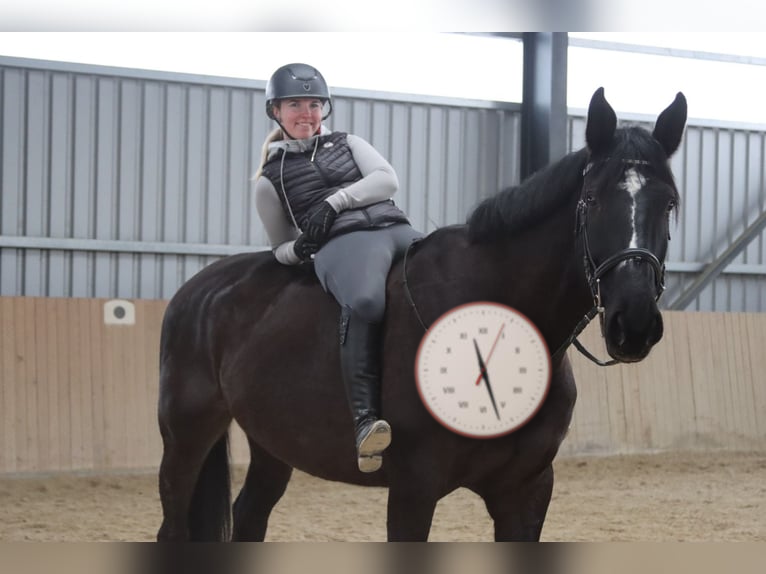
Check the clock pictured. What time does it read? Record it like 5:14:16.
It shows 11:27:04
